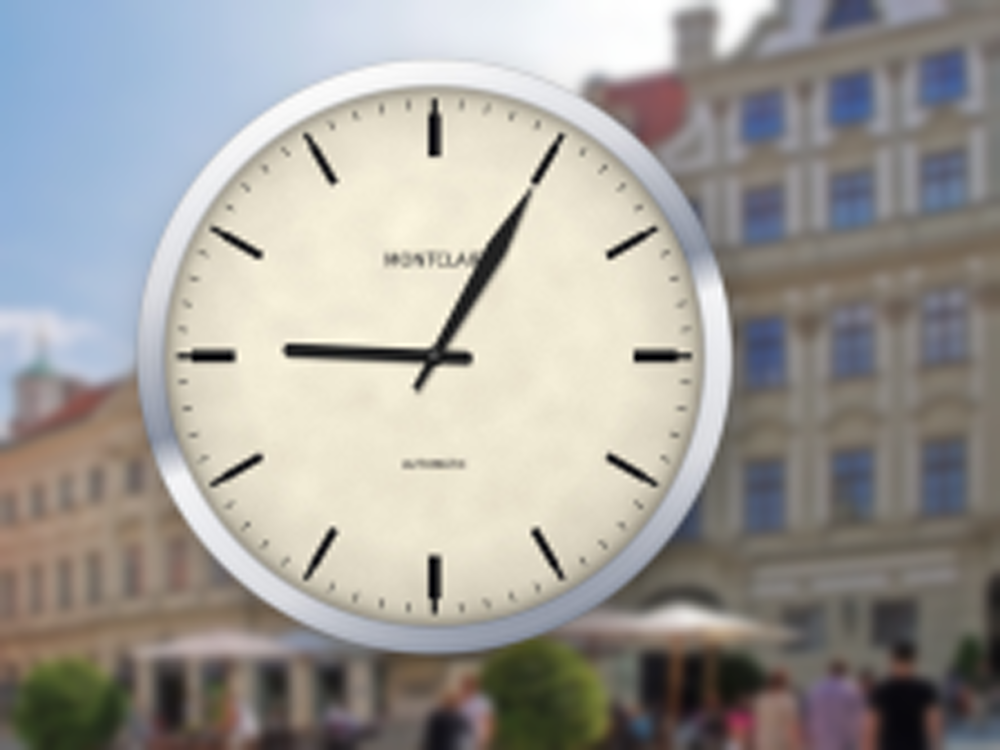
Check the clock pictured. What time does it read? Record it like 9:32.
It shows 9:05
